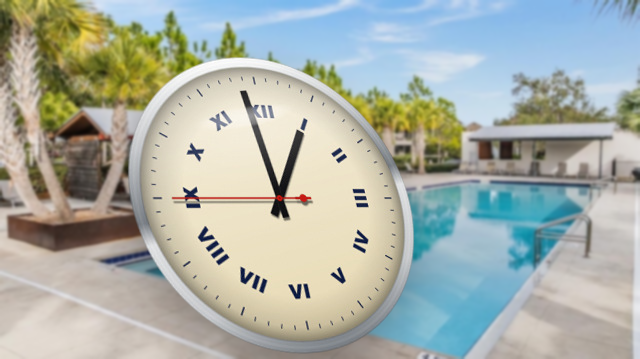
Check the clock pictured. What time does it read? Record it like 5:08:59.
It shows 12:58:45
